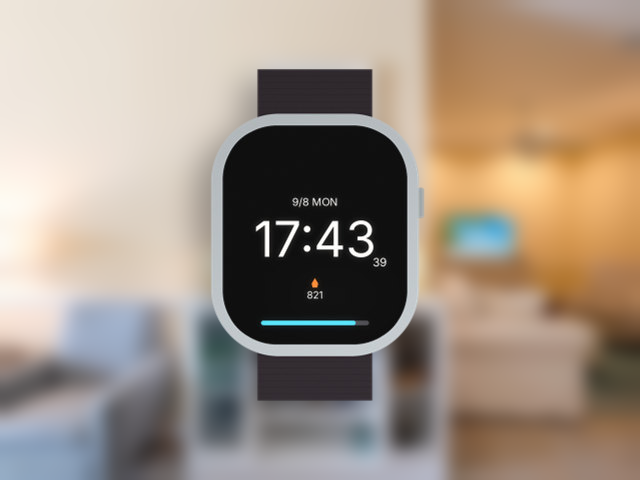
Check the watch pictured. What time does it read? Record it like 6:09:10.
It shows 17:43:39
